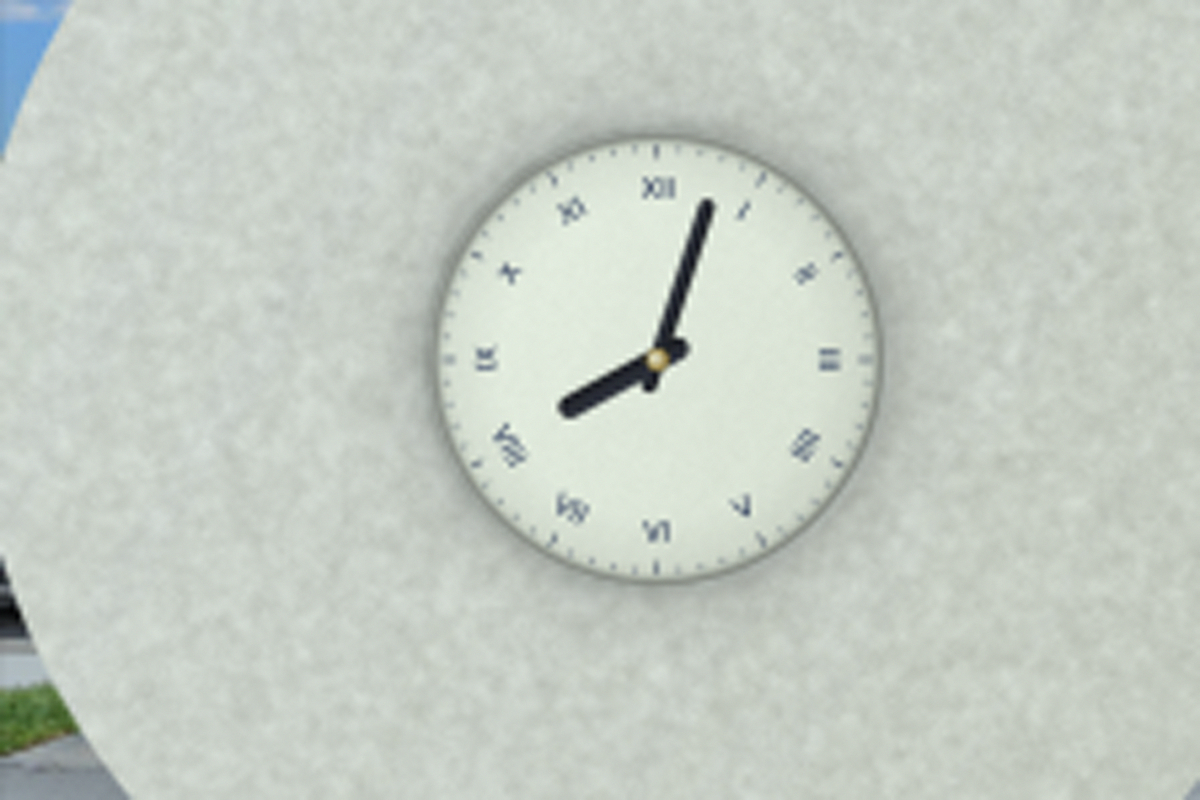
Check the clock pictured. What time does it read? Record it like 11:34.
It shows 8:03
